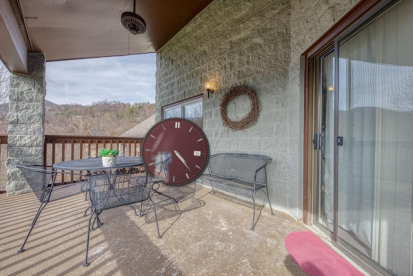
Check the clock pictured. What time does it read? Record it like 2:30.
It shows 4:23
